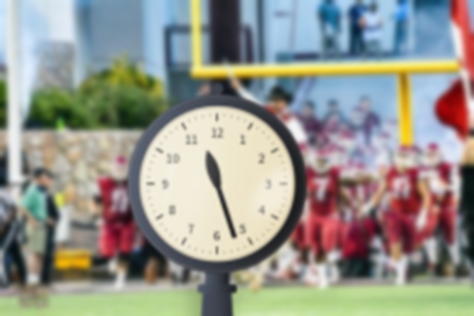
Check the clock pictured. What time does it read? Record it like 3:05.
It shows 11:27
